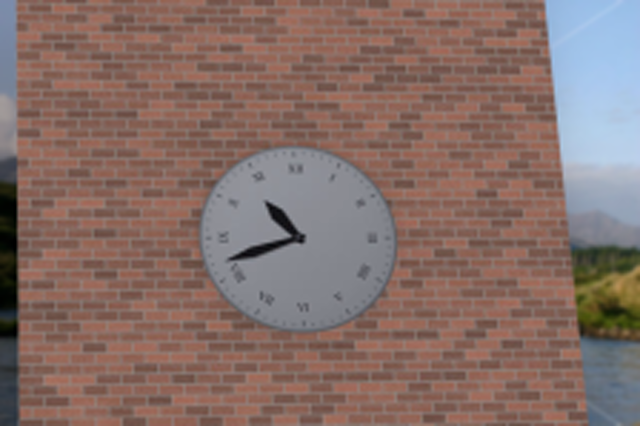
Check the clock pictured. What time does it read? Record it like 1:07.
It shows 10:42
